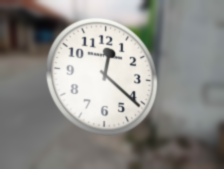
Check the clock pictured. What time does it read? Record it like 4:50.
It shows 12:21
